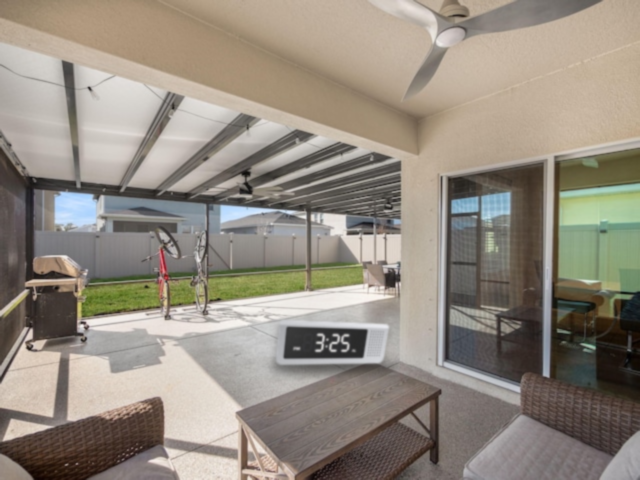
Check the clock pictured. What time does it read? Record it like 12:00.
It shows 3:25
